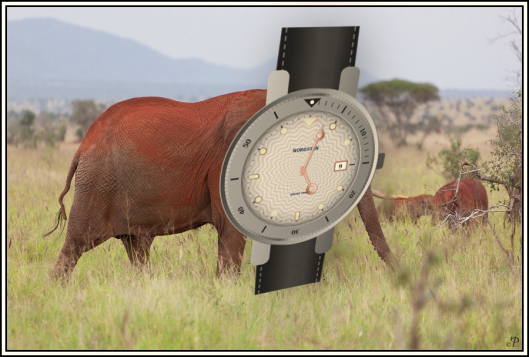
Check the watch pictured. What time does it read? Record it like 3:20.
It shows 5:03
